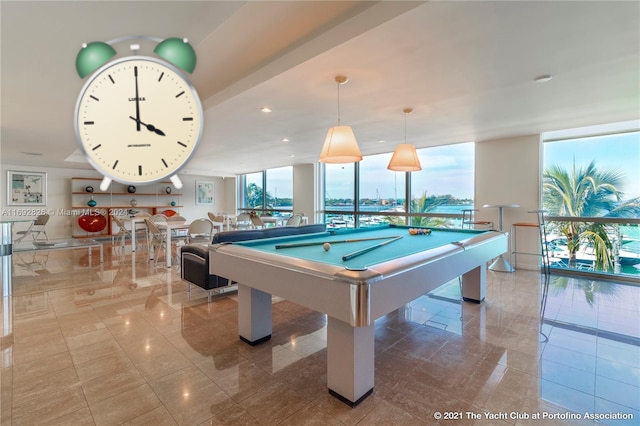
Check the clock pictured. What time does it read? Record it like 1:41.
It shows 4:00
